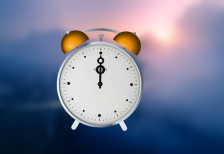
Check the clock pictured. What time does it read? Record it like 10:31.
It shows 12:00
